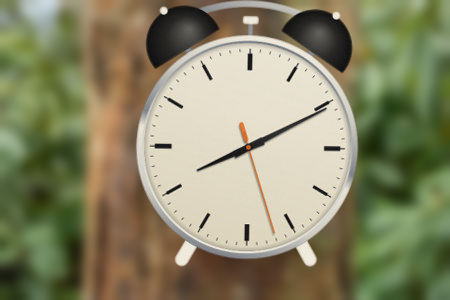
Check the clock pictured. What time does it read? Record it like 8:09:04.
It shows 8:10:27
